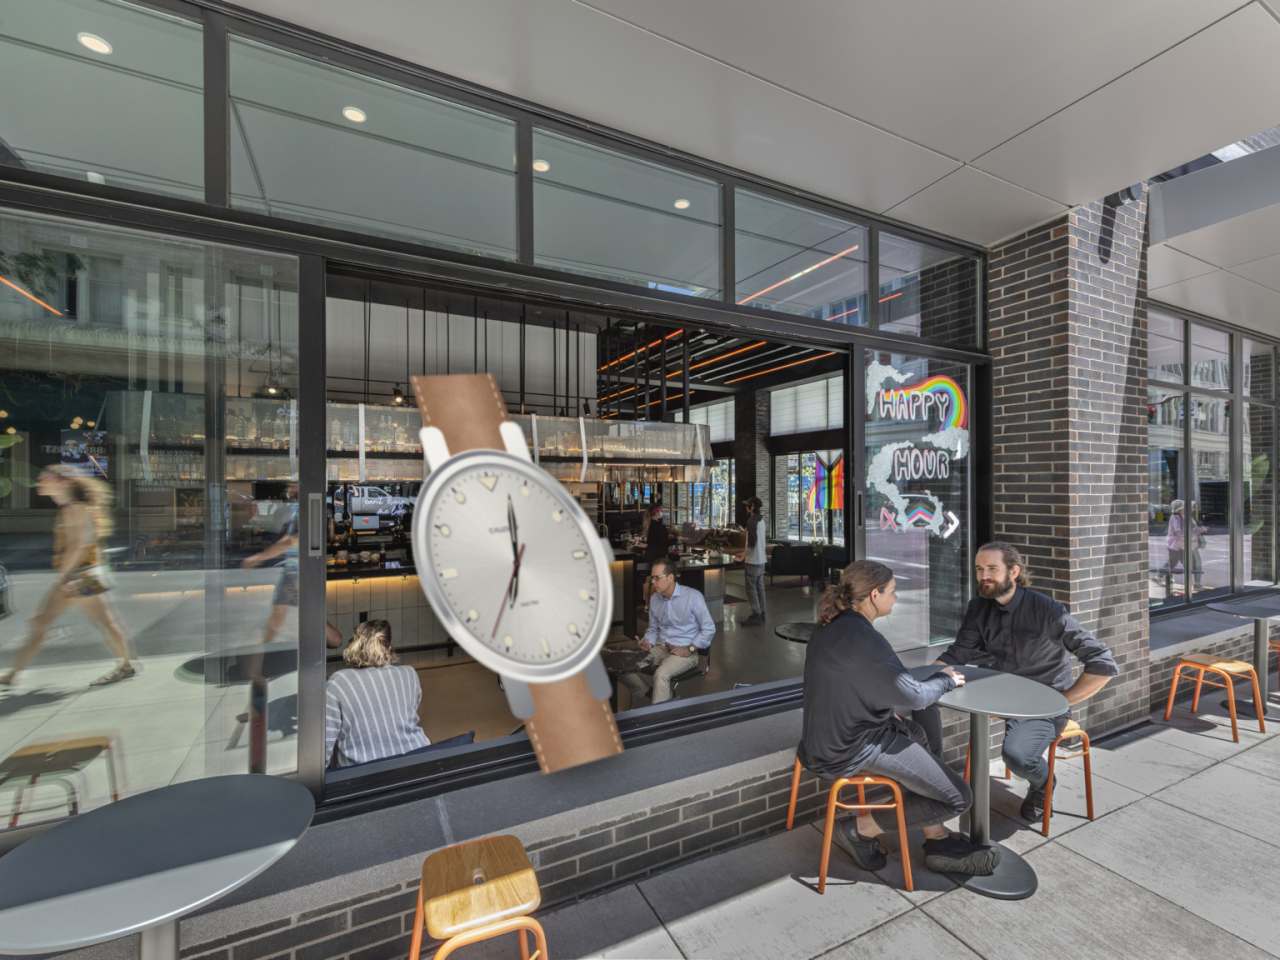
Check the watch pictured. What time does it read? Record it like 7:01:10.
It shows 7:02:37
